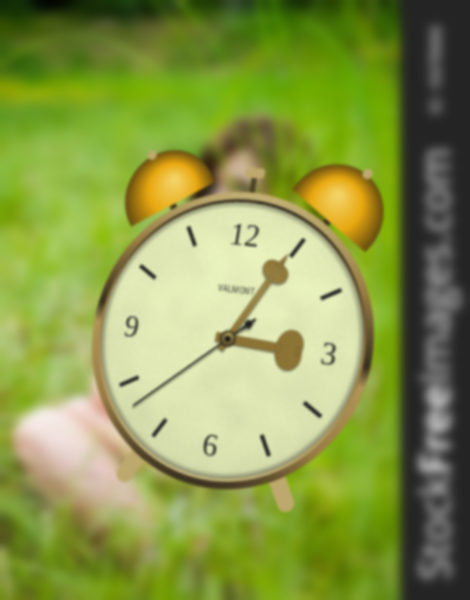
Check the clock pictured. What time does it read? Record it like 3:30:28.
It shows 3:04:38
